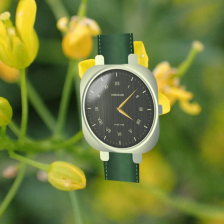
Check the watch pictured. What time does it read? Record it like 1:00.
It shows 4:08
